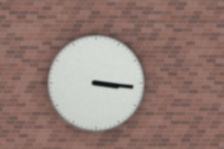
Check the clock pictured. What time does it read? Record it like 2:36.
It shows 3:16
